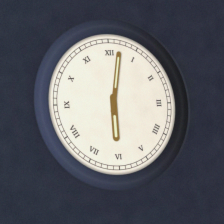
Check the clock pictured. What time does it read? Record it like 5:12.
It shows 6:02
